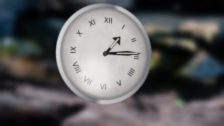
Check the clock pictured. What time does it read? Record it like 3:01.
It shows 1:14
